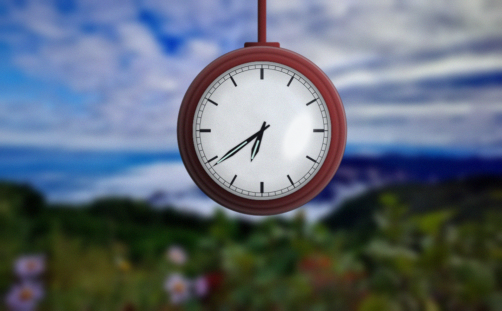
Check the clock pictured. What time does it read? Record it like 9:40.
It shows 6:39
